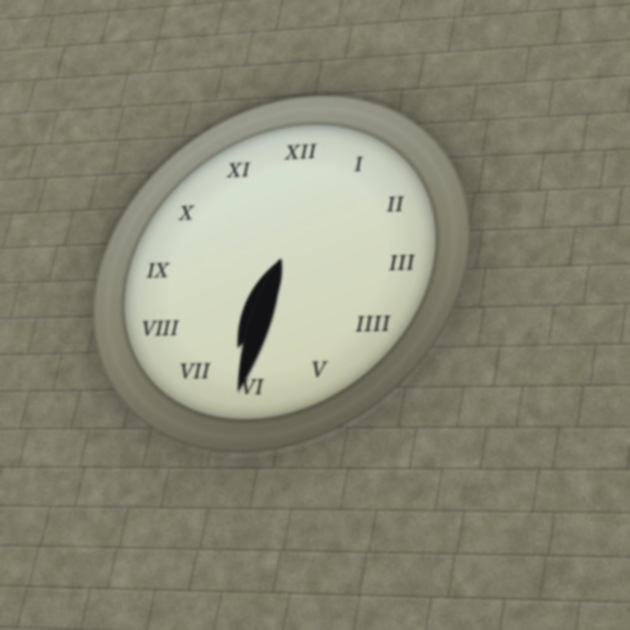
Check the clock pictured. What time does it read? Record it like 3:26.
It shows 6:31
